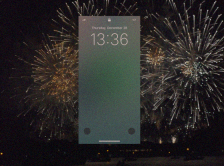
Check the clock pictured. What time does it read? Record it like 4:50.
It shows 13:36
